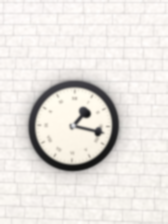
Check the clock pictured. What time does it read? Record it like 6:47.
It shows 1:17
